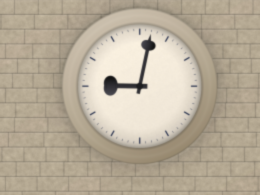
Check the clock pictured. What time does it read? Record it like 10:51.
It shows 9:02
